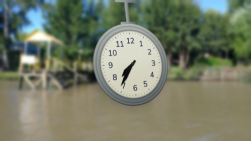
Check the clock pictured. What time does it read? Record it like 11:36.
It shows 7:36
